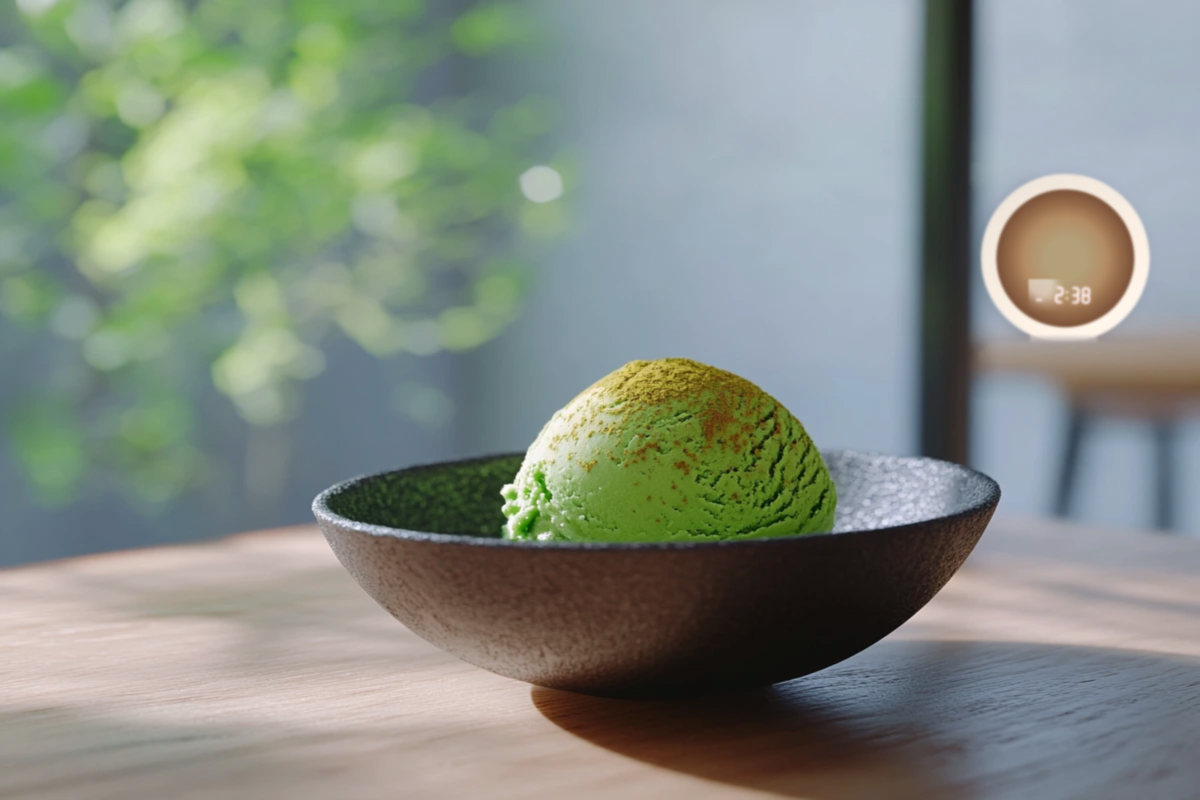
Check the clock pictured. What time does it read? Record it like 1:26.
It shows 2:38
